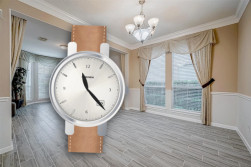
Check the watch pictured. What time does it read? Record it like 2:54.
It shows 11:23
